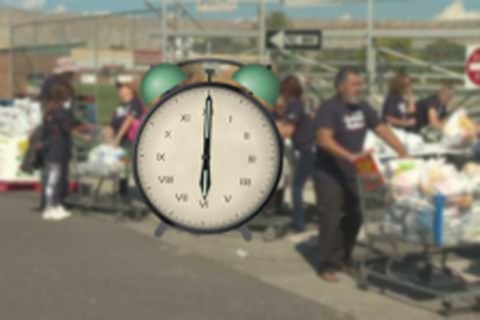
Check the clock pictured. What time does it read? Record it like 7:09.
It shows 6:00
